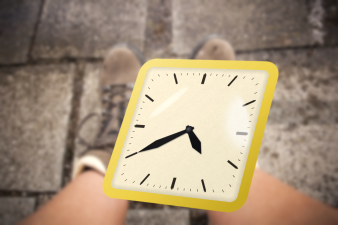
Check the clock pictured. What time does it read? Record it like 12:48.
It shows 4:40
